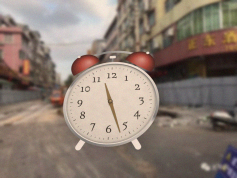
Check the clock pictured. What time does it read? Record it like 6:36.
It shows 11:27
